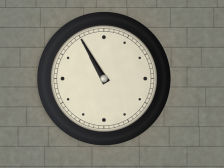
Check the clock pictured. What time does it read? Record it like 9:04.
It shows 10:55
